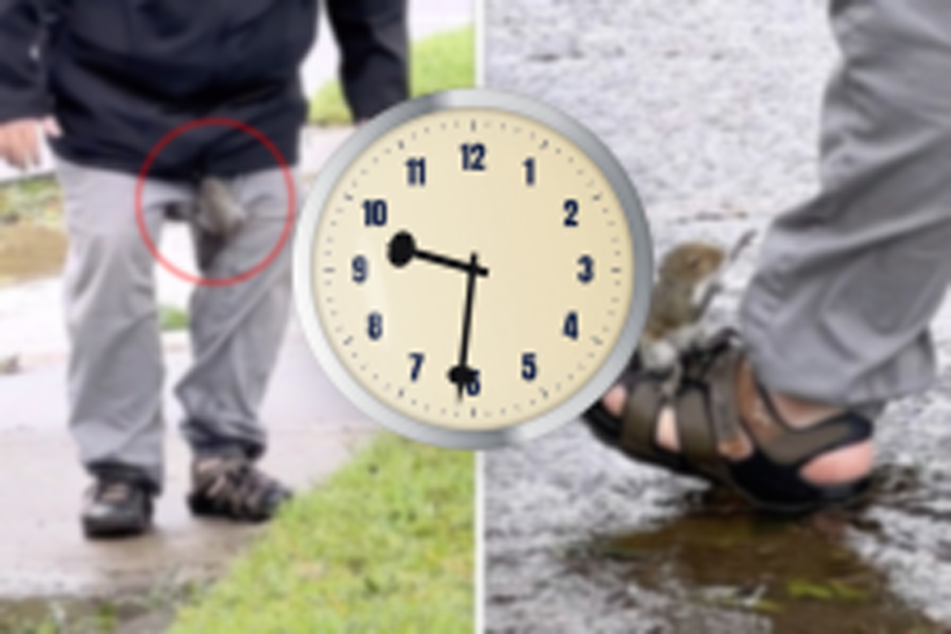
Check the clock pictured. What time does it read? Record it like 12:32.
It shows 9:31
